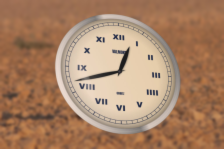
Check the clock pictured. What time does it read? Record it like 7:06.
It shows 12:42
